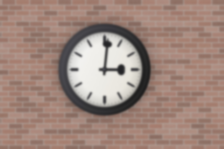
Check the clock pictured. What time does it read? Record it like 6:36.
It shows 3:01
